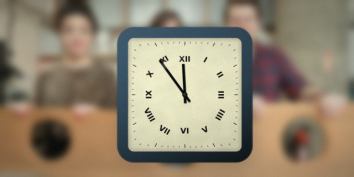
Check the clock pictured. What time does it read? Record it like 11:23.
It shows 11:54
